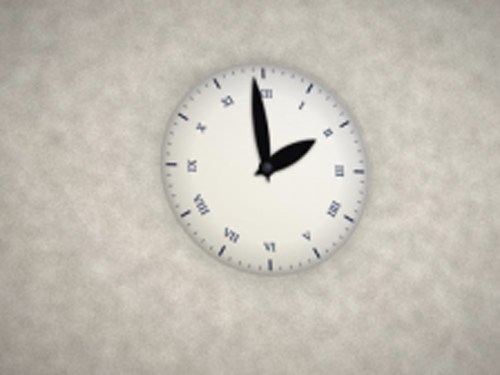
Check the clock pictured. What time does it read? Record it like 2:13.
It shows 1:59
